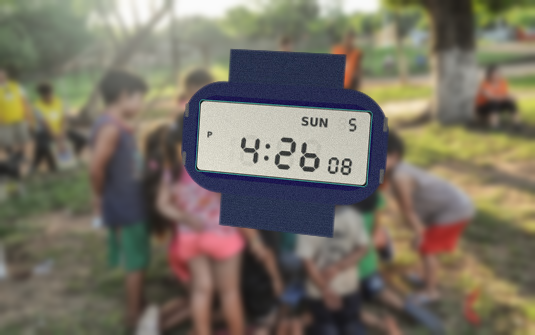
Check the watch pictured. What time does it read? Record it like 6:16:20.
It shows 4:26:08
